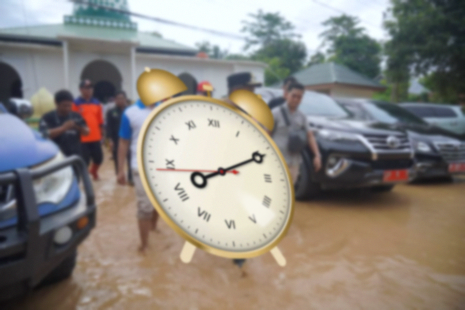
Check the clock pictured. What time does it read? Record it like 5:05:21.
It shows 8:10:44
